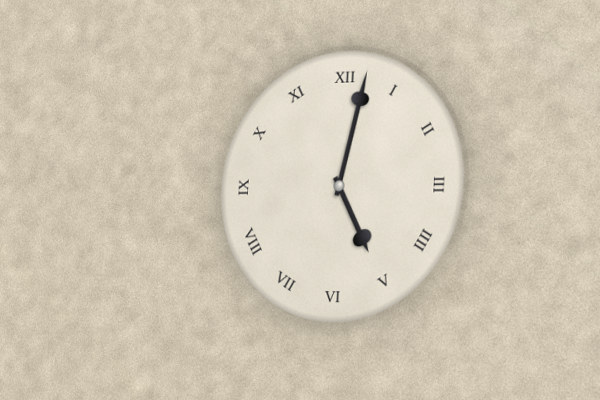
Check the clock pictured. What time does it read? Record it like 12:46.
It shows 5:02
